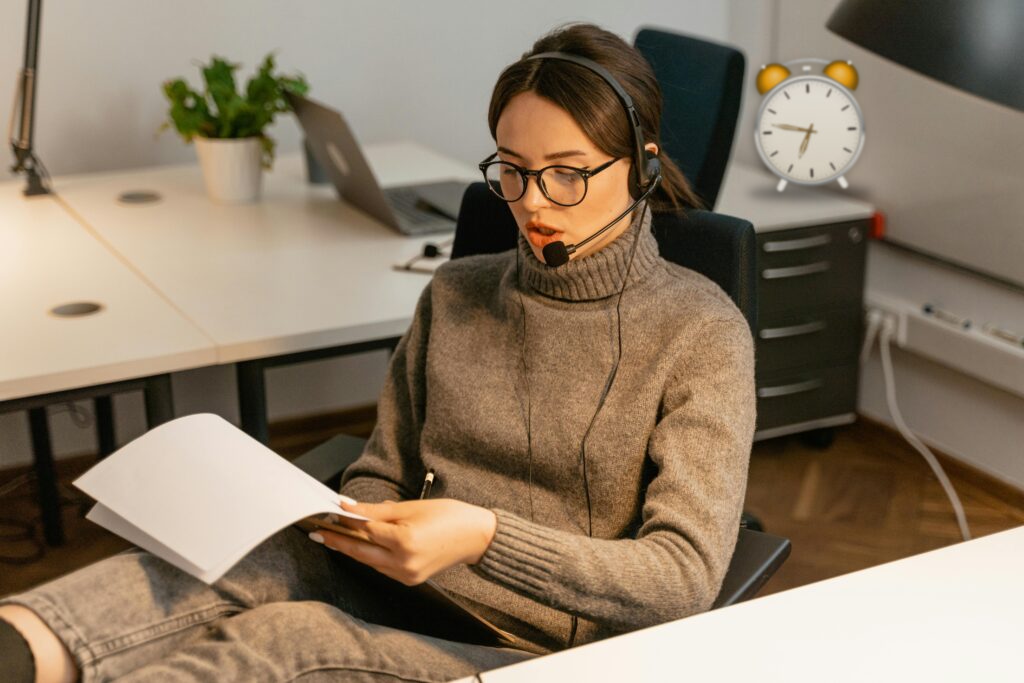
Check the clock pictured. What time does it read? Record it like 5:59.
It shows 6:47
